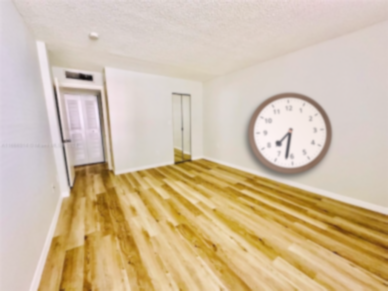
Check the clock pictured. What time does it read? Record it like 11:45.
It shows 7:32
